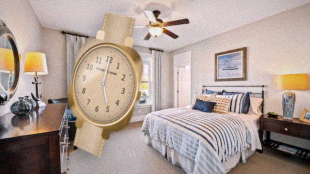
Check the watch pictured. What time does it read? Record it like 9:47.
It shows 5:00
